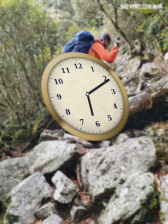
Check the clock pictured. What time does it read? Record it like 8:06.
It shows 6:11
